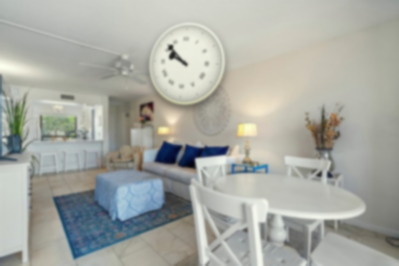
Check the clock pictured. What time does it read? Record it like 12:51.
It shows 9:52
